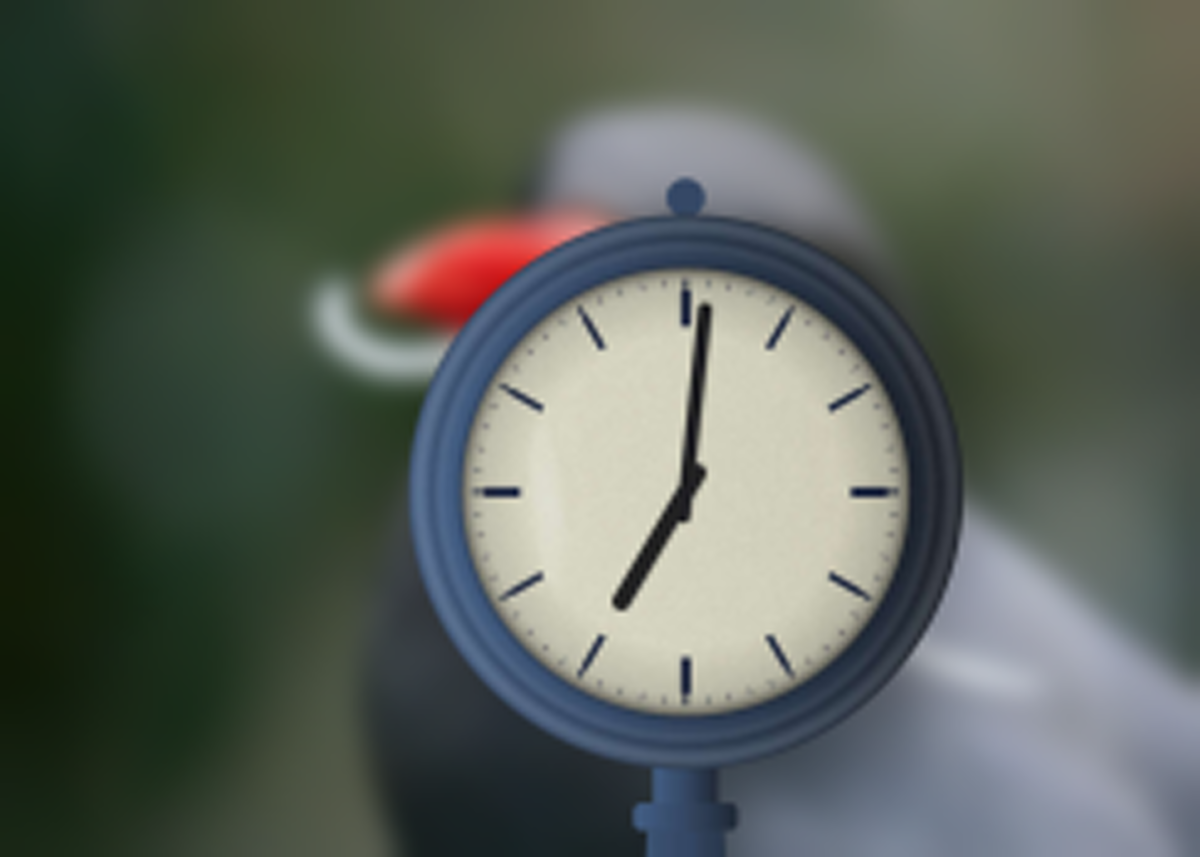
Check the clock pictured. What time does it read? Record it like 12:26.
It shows 7:01
